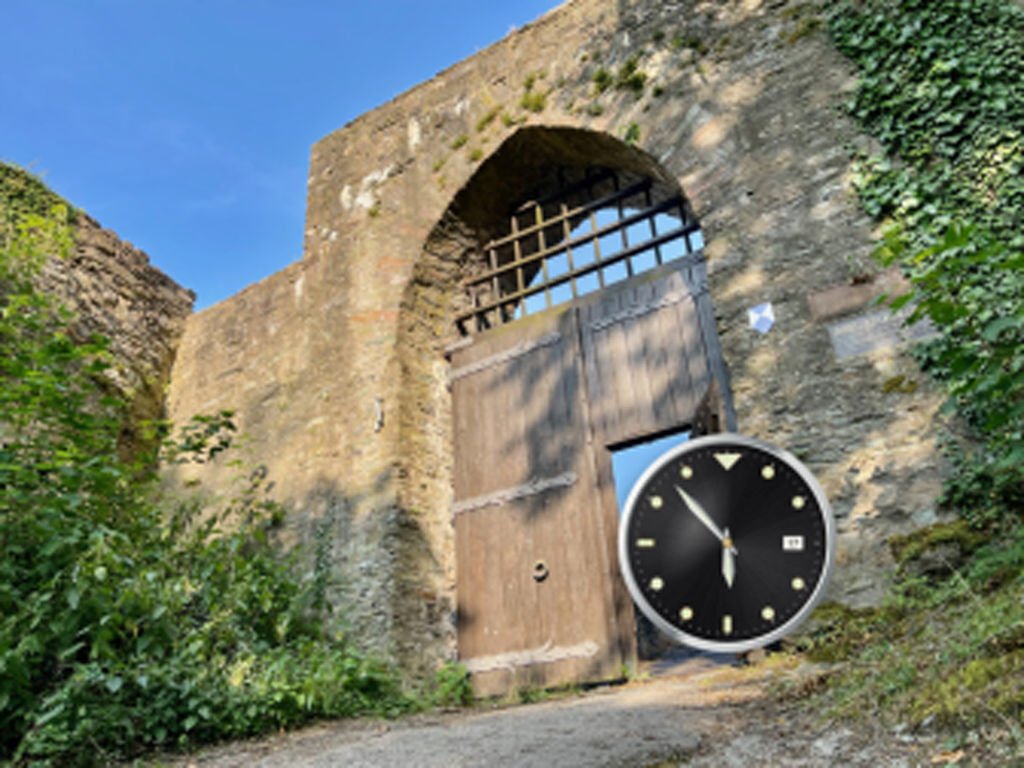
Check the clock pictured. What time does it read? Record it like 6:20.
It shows 5:53
